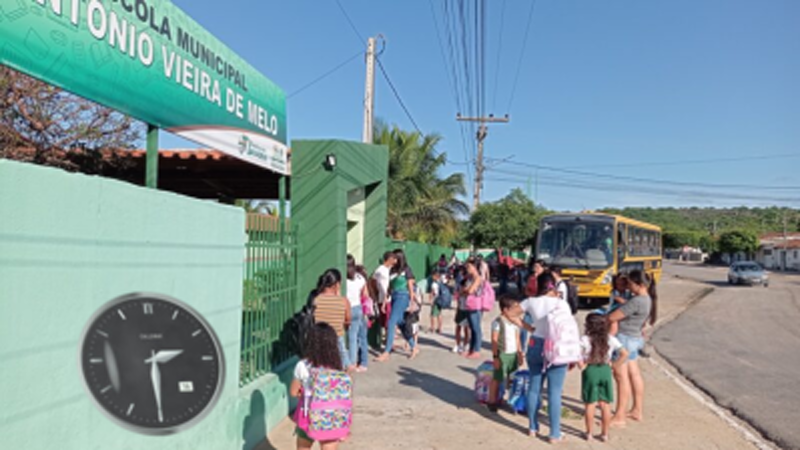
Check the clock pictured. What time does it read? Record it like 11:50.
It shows 2:30
